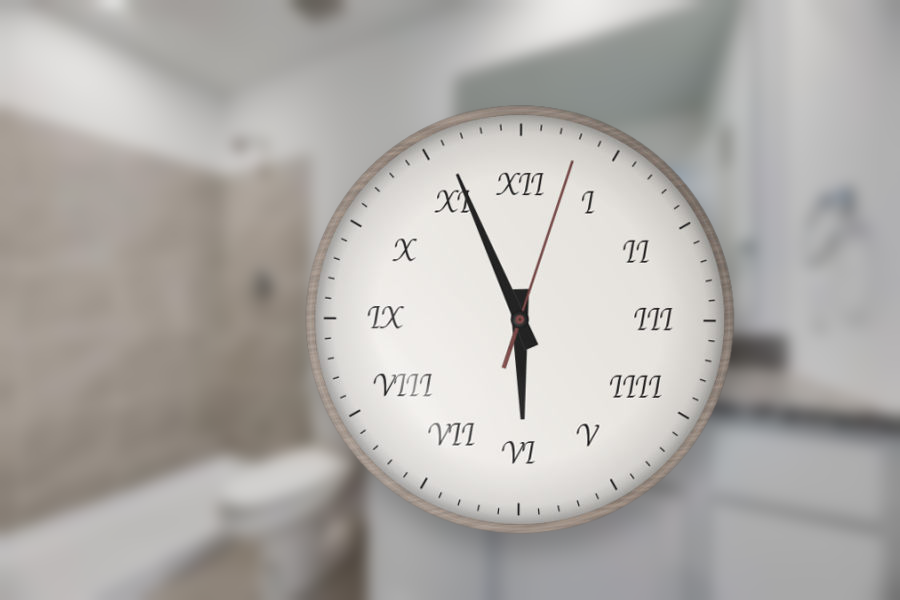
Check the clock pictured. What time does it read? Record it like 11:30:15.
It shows 5:56:03
